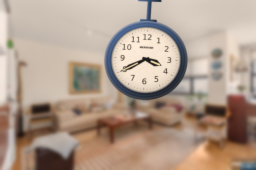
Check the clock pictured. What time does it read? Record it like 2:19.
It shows 3:40
